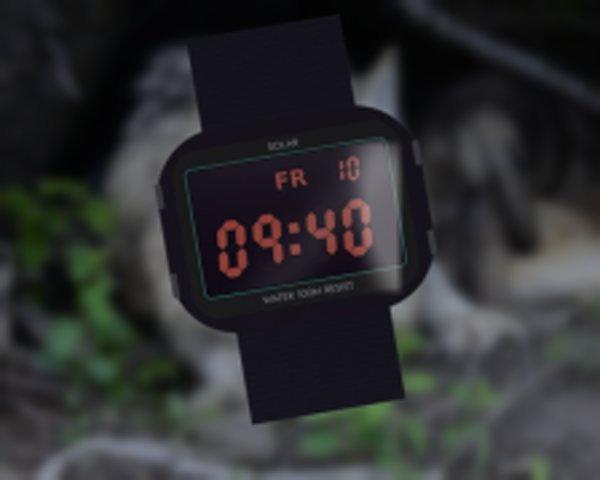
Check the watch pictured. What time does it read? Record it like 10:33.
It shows 9:40
